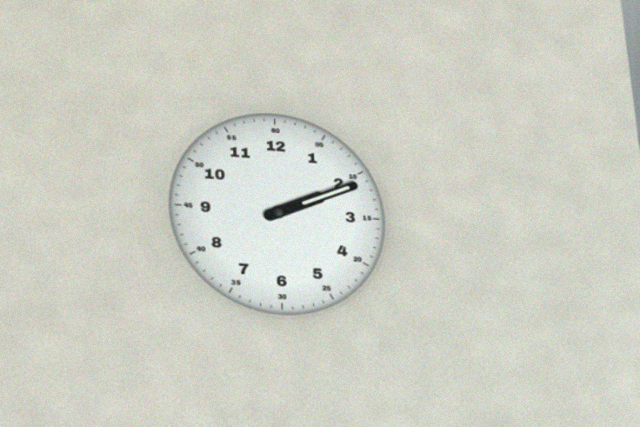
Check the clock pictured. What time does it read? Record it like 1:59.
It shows 2:11
